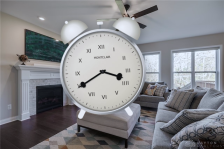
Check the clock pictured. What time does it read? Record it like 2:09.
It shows 3:40
